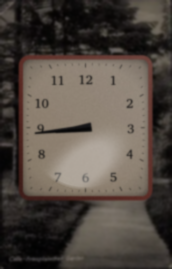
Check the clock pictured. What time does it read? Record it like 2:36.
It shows 8:44
